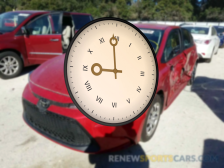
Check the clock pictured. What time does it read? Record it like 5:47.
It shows 8:59
